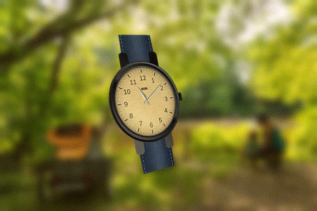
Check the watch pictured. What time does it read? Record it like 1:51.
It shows 11:09
